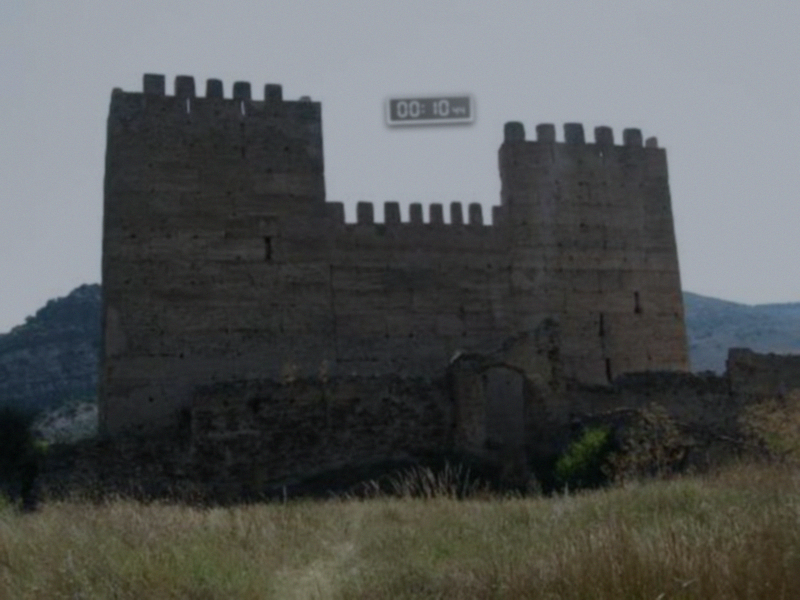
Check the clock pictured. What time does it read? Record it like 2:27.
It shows 0:10
